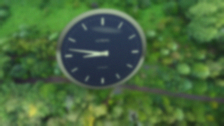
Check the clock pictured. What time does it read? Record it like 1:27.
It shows 8:47
